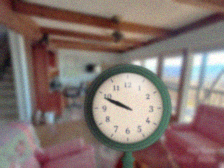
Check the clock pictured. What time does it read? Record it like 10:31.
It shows 9:49
